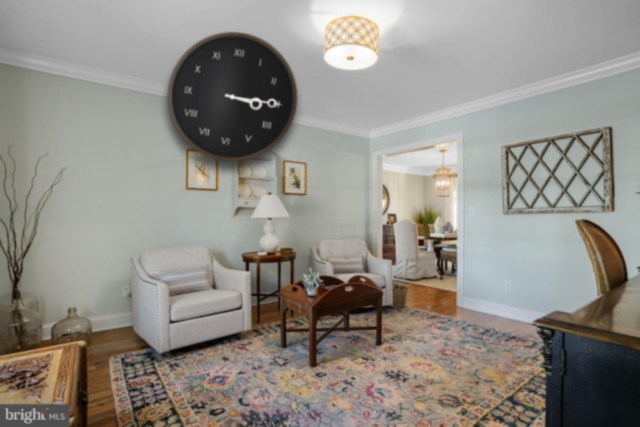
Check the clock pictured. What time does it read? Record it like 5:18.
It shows 3:15
